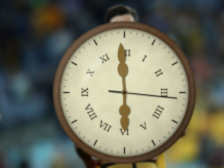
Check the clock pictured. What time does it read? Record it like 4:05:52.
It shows 5:59:16
